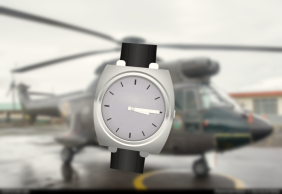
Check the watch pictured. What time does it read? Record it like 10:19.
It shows 3:15
